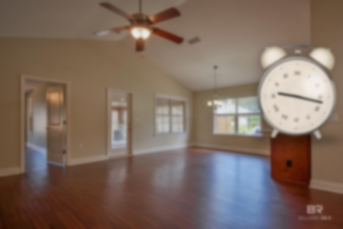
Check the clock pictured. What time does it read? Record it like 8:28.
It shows 9:17
